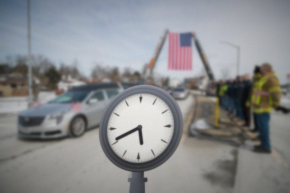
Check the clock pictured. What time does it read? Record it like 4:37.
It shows 5:41
